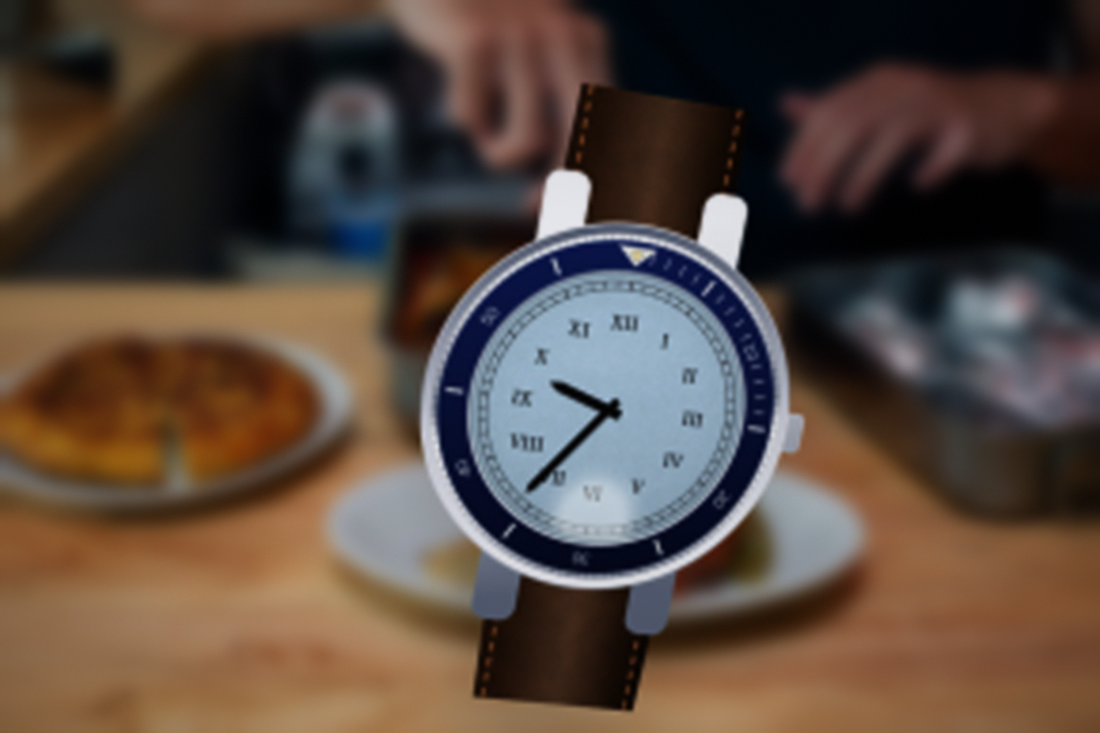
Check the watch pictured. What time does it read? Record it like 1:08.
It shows 9:36
